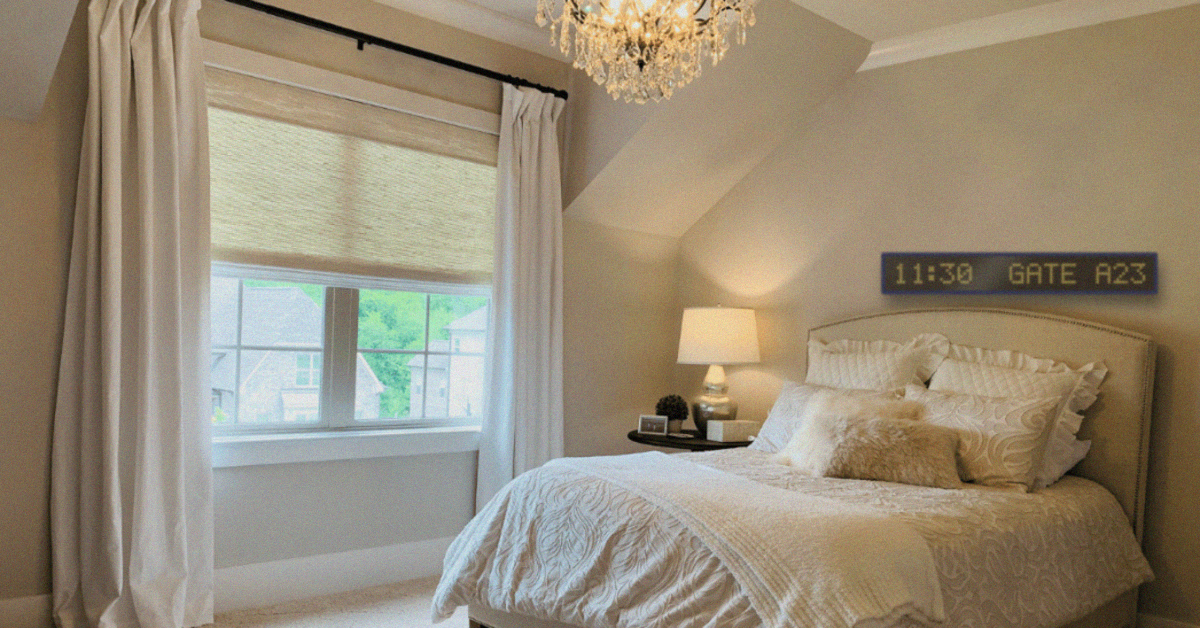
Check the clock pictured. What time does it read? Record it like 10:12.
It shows 11:30
